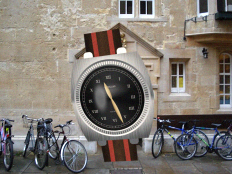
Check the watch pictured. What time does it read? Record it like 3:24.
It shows 11:27
